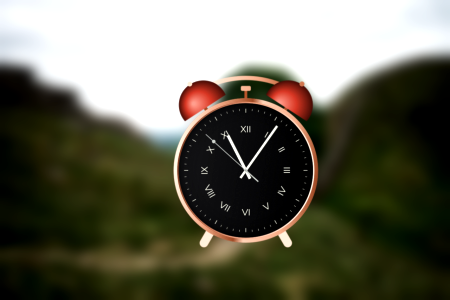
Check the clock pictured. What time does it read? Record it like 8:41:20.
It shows 11:05:52
